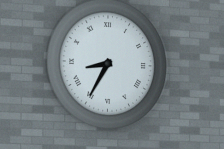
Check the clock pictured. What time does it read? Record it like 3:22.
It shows 8:35
